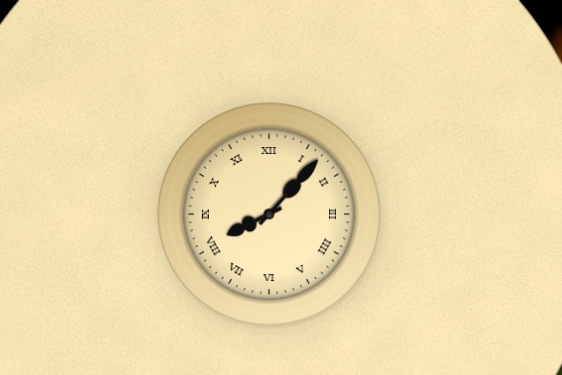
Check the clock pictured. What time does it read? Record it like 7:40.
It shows 8:07
